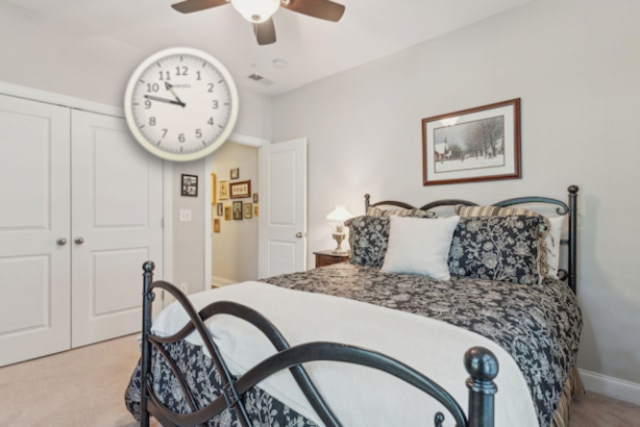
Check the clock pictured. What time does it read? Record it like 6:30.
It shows 10:47
